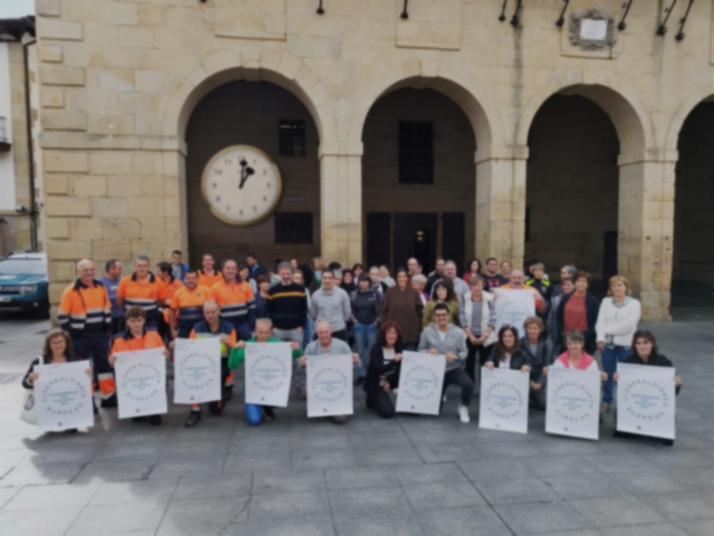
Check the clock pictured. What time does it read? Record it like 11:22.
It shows 1:01
